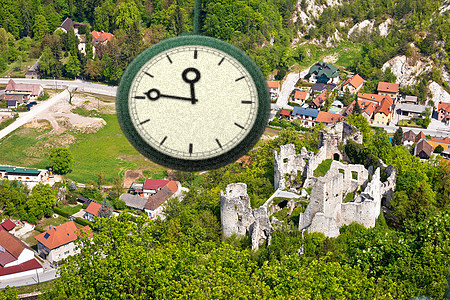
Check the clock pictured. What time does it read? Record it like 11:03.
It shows 11:46
